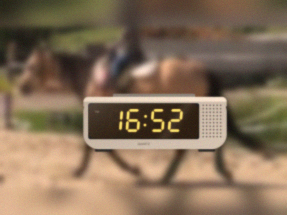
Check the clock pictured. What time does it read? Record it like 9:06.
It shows 16:52
